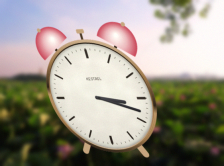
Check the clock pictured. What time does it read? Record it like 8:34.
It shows 3:18
